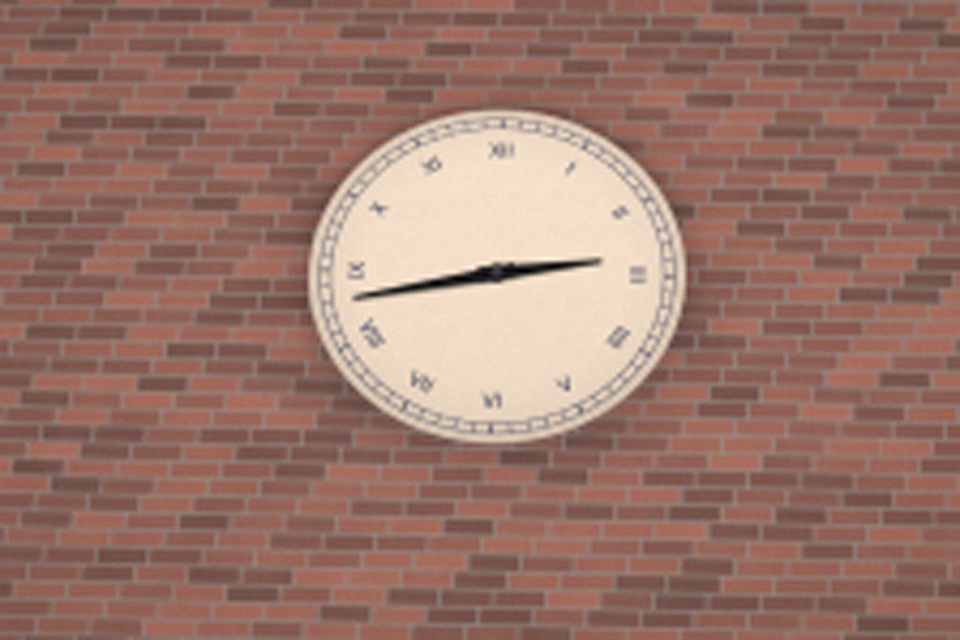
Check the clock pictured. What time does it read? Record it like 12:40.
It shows 2:43
